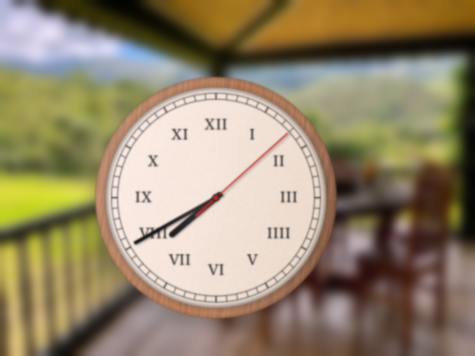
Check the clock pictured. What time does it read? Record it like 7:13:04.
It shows 7:40:08
